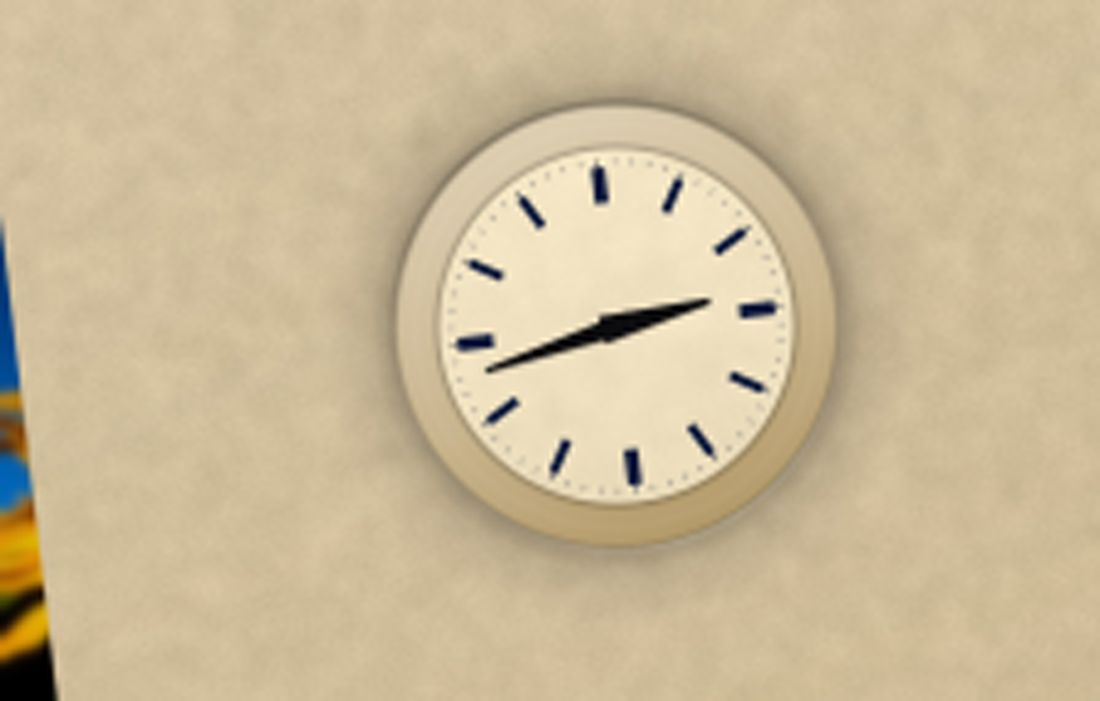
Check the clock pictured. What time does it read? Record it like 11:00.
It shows 2:43
